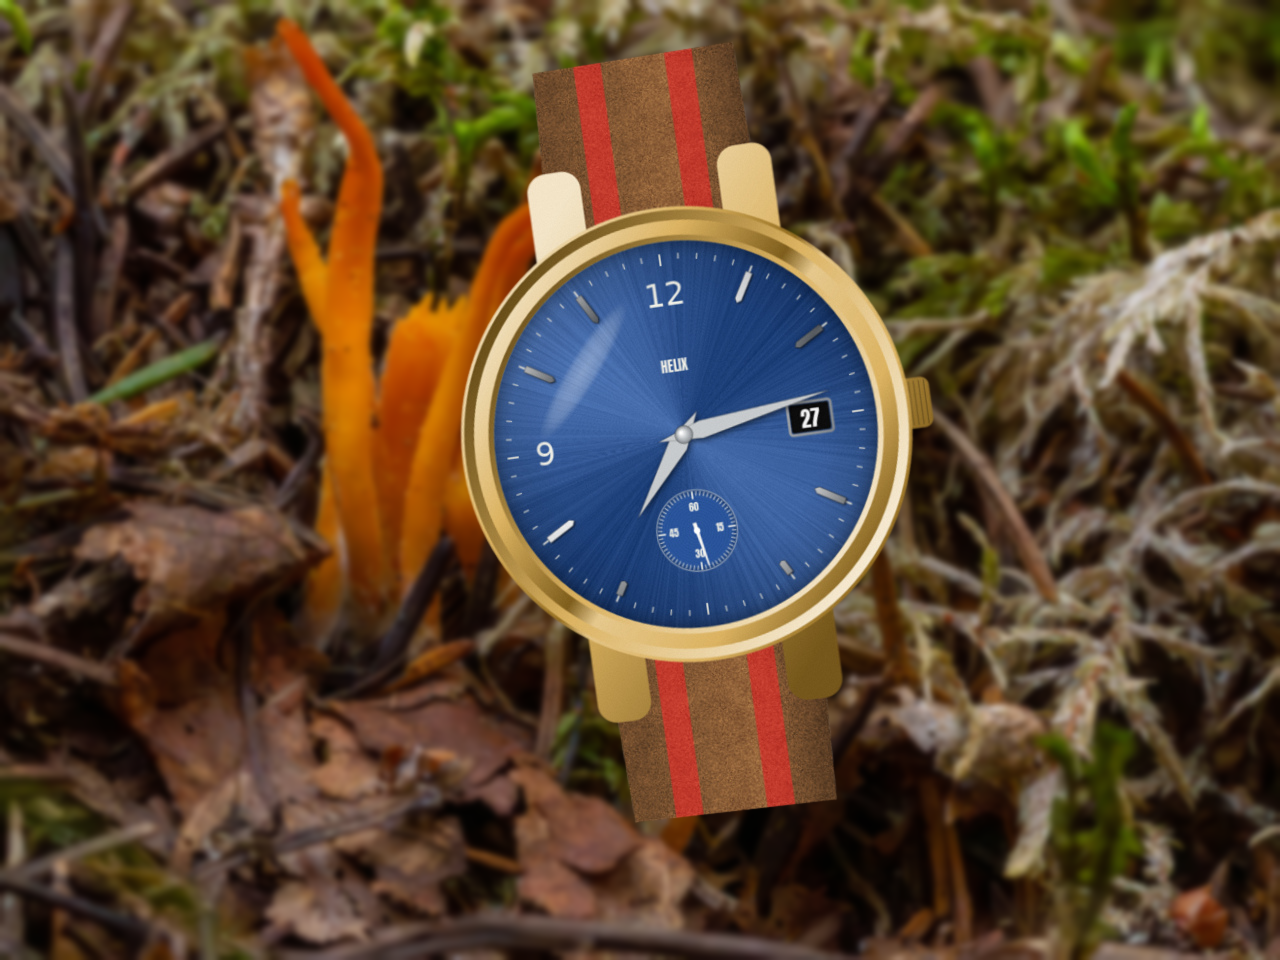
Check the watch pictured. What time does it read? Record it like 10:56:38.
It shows 7:13:28
